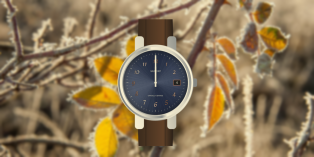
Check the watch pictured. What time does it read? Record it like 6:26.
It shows 12:00
